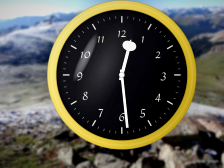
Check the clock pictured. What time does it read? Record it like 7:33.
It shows 12:29
